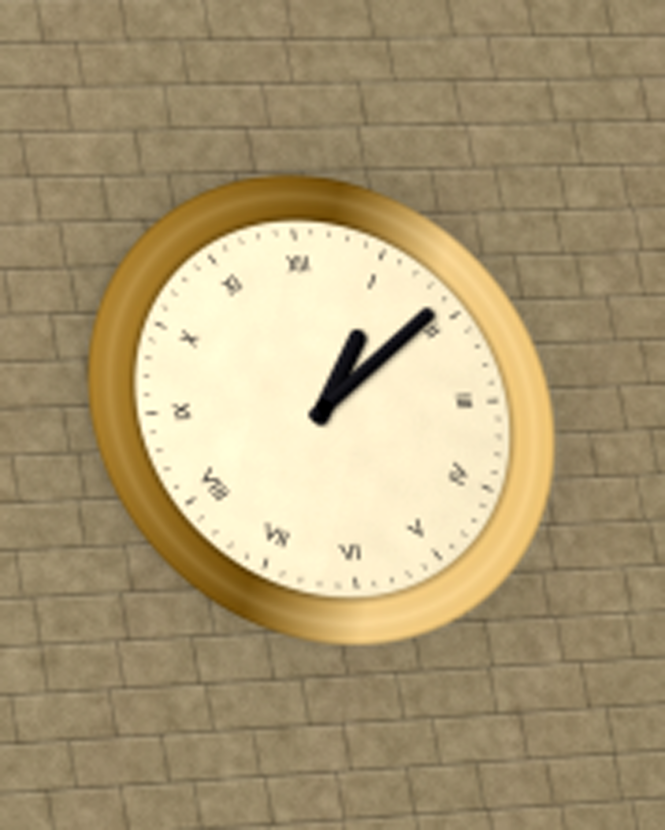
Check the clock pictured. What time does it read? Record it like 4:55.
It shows 1:09
